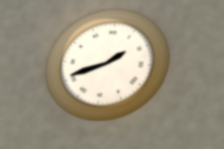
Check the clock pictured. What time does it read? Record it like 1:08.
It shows 1:41
